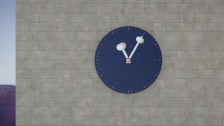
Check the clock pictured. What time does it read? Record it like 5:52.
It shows 11:05
